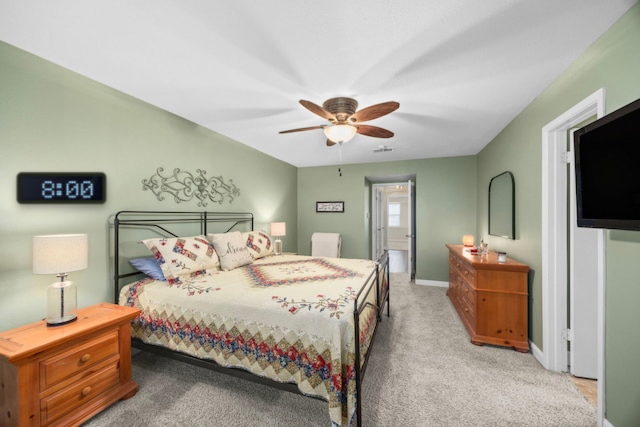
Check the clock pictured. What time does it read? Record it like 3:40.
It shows 8:00
